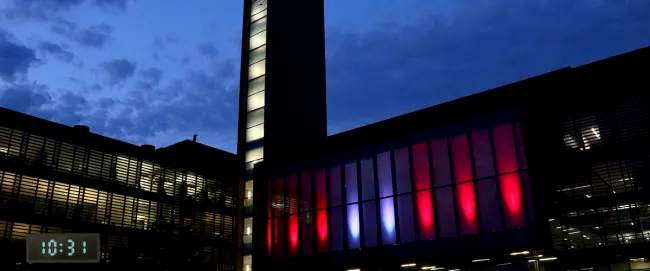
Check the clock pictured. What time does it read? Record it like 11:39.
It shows 10:31
